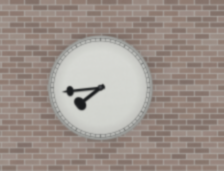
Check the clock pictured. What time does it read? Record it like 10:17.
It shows 7:44
